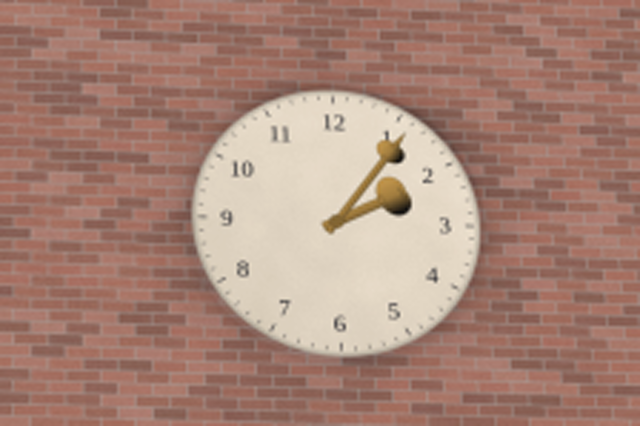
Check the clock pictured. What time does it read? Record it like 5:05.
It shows 2:06
